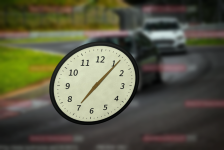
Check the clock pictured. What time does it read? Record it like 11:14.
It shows 7:06
